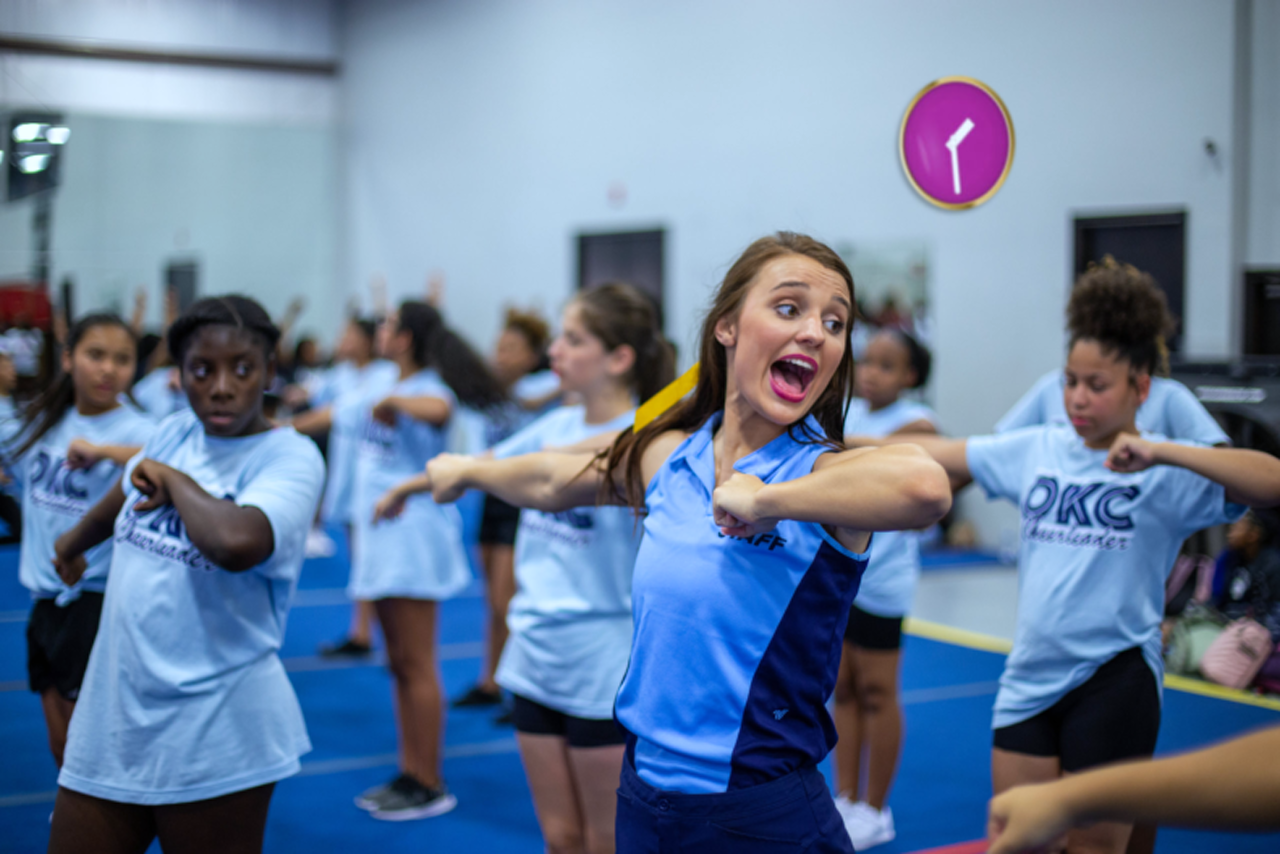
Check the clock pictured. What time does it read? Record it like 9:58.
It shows 1:29
